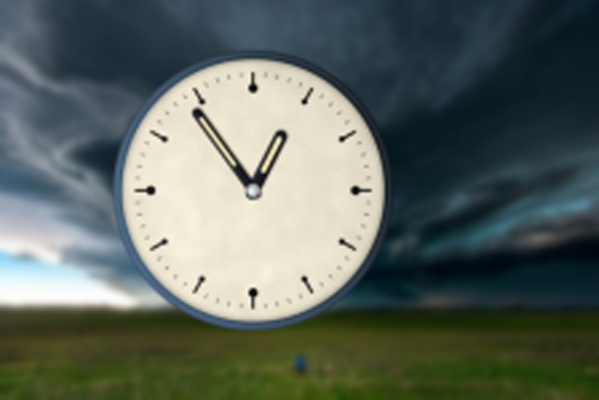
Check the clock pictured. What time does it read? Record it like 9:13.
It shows 12:54
